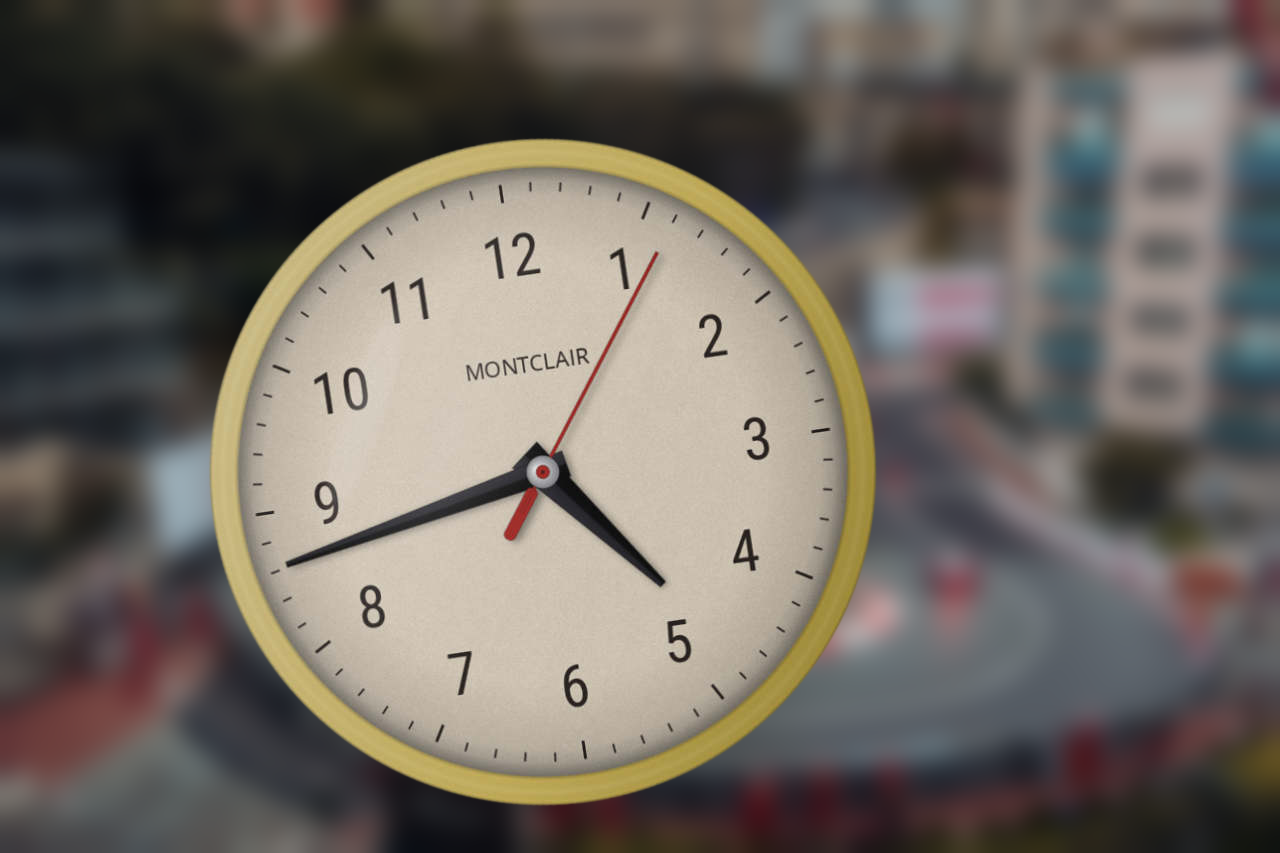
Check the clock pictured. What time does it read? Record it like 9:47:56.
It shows 4:43:06
